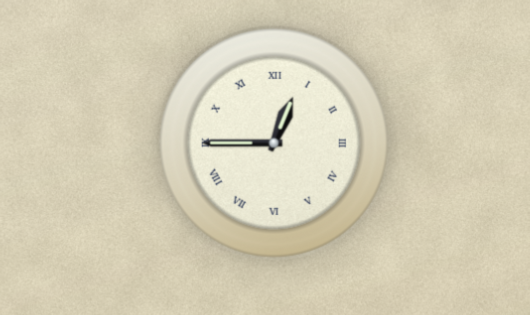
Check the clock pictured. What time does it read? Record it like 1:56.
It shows 12:45
